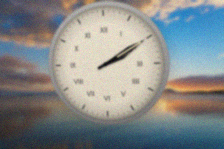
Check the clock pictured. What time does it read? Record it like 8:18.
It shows 2:10
